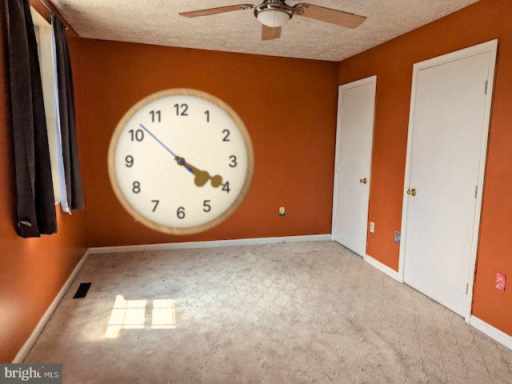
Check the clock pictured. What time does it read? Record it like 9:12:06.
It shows 4:19:52
